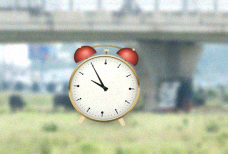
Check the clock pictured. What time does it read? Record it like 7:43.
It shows 9:55
